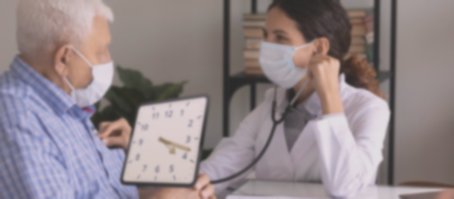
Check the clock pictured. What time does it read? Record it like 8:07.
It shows 4:18
